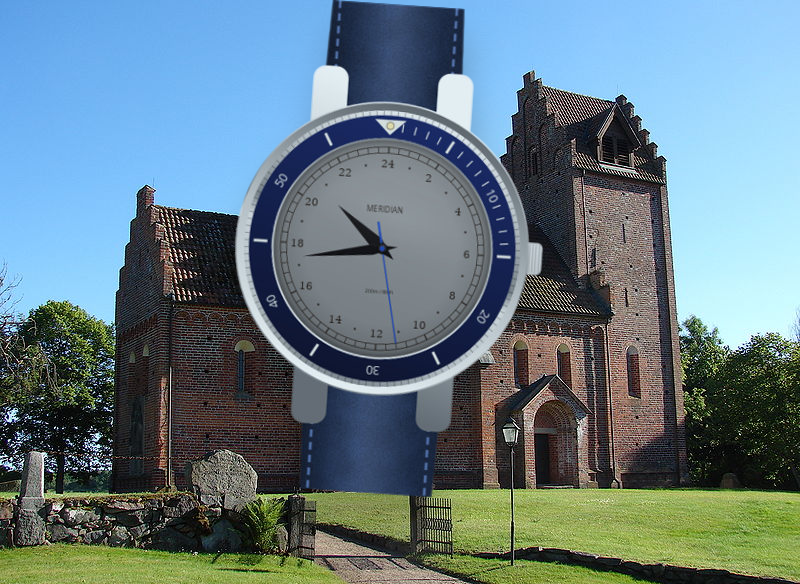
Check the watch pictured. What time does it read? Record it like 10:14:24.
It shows 20:43:28
